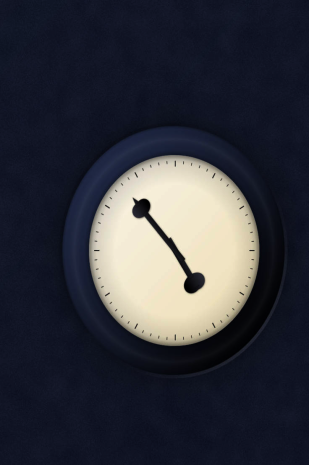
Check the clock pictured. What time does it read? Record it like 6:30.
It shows 4:53
